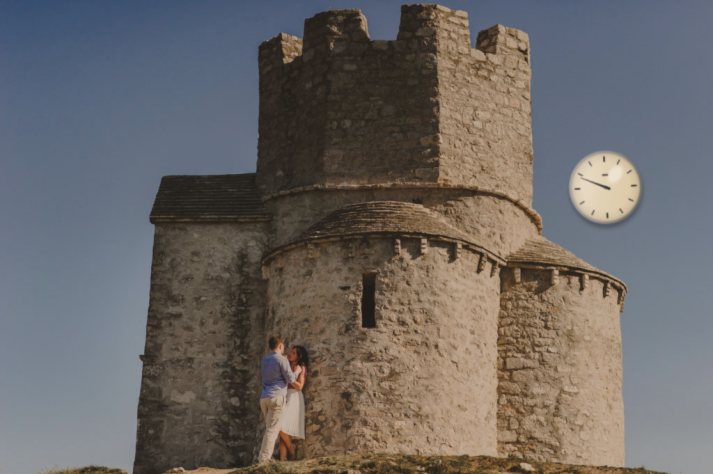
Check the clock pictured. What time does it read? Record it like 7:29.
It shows 9:49
